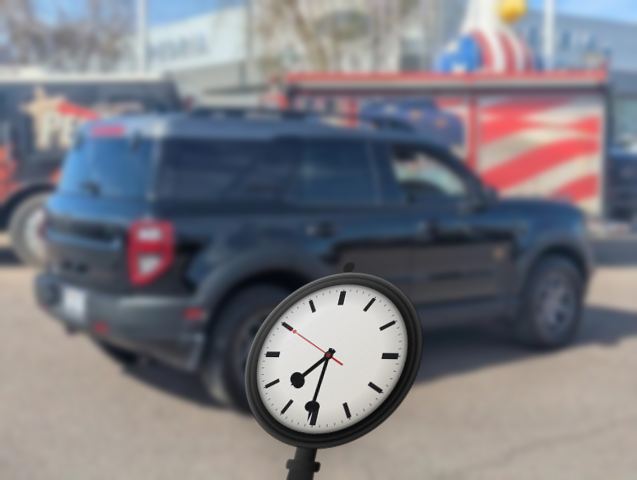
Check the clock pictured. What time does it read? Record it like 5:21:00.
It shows 7:30:50
